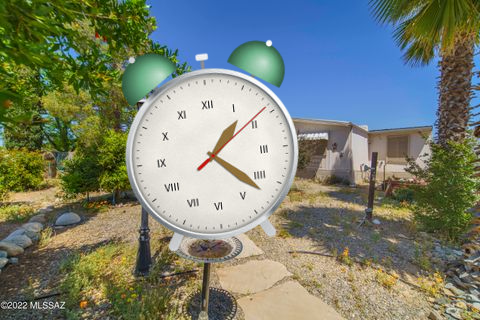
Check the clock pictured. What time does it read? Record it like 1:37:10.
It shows 1:22:09
